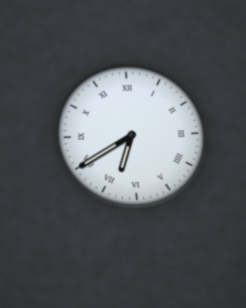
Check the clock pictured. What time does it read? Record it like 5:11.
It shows 6:40
